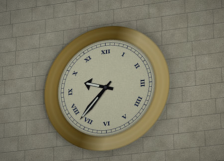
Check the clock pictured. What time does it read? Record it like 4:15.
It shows 9:37
